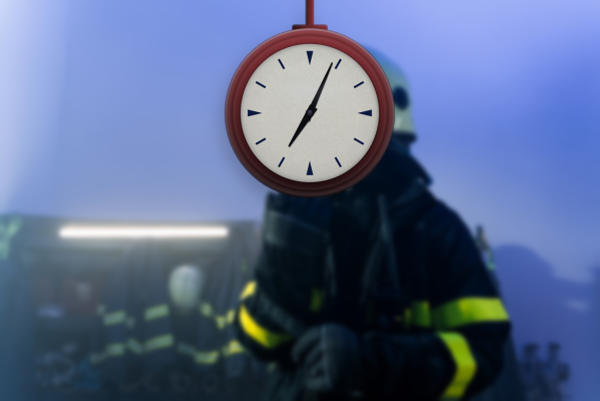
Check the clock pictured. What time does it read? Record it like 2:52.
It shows 7:04
